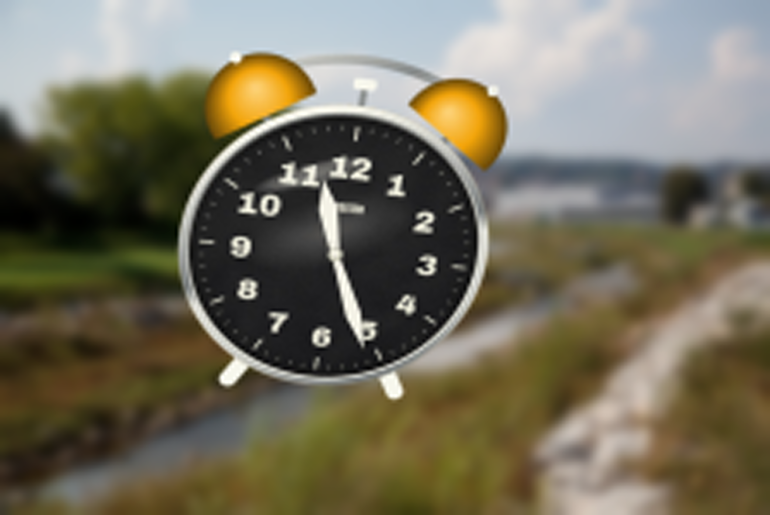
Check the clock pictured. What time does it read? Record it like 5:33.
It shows 11:26
